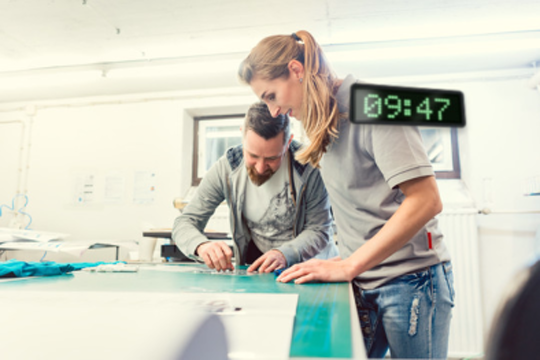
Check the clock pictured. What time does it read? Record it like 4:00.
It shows 9:47
